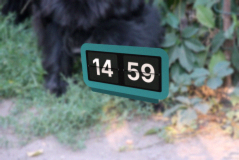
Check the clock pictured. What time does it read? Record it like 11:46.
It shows 14:59
